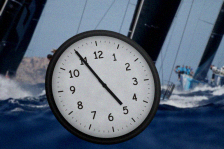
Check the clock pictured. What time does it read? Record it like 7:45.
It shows 4:55
